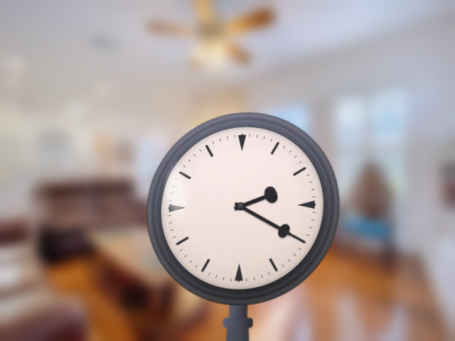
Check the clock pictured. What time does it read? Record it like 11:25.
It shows 2:20
